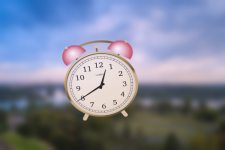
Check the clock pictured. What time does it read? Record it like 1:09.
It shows 12:40
